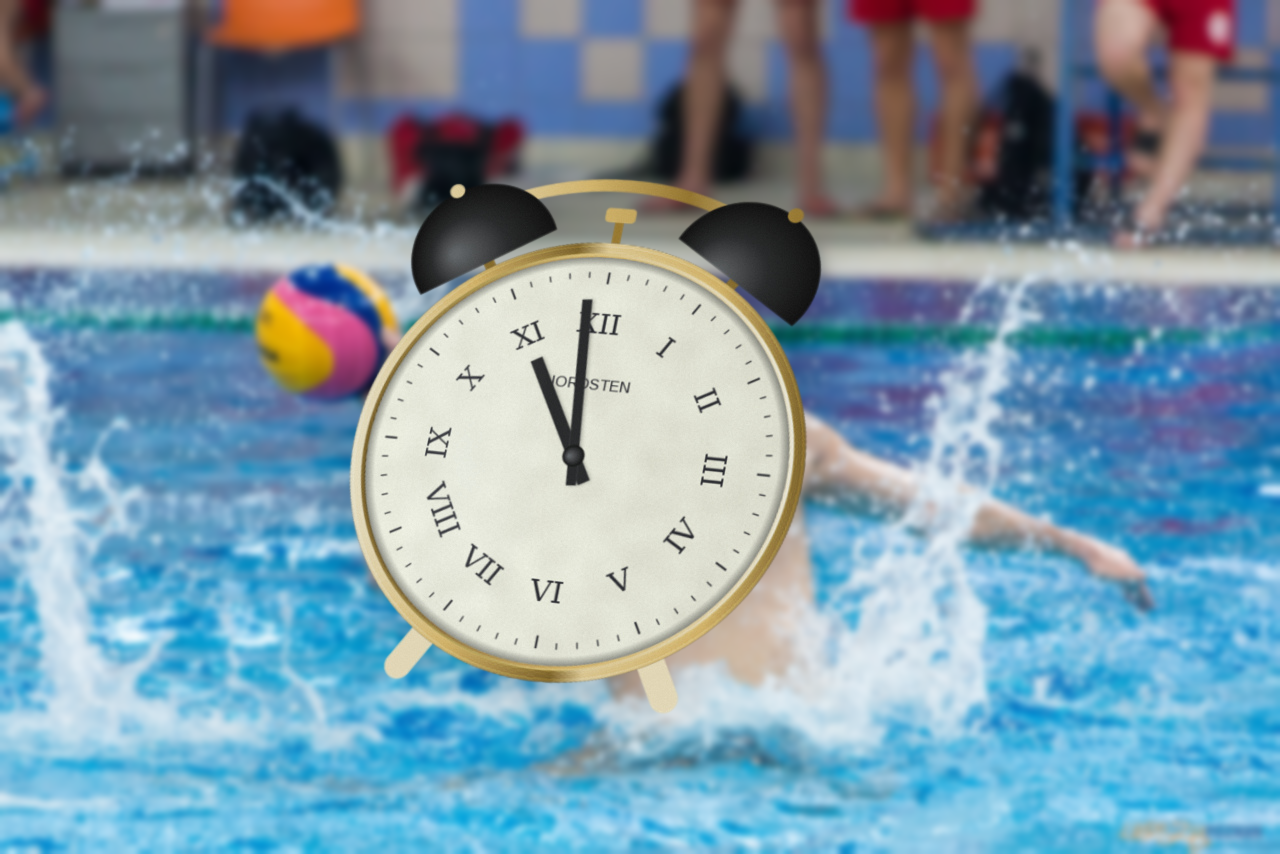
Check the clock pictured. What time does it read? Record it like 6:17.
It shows 10:59
